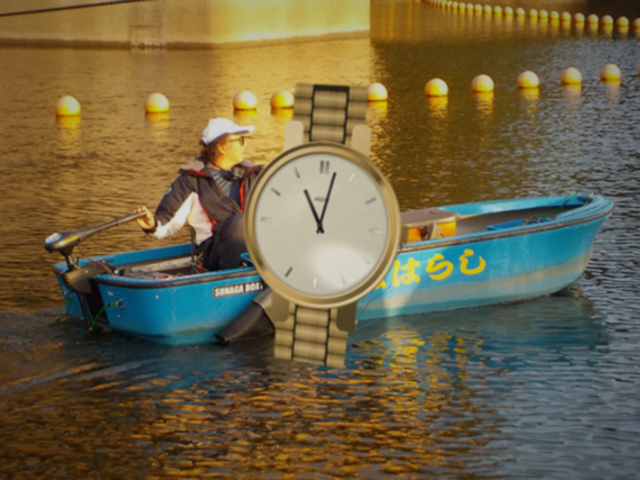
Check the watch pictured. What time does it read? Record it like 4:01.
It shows 11:02
